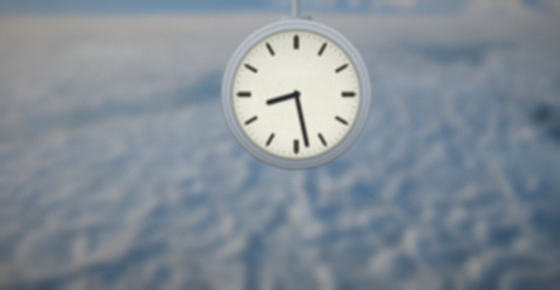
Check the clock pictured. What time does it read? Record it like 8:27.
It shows 8:28
